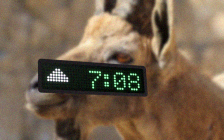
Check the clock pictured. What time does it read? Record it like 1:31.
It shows 7:08
